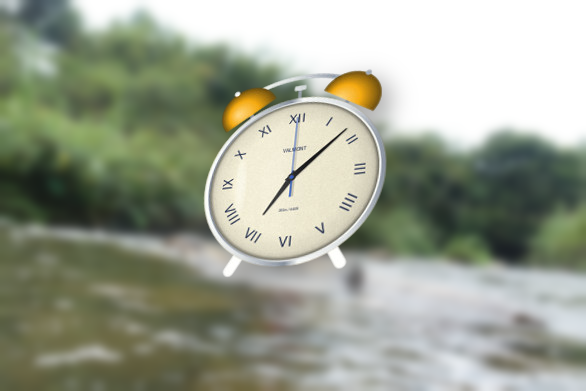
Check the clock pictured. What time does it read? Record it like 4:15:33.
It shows 7:08:00
